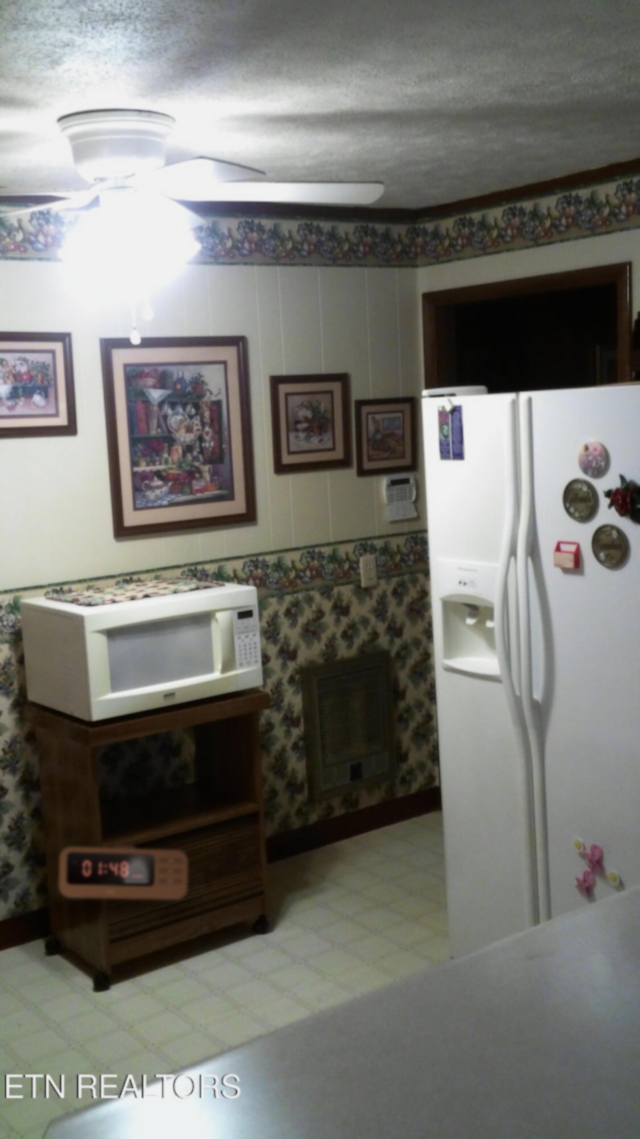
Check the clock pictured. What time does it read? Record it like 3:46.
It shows 1:48
